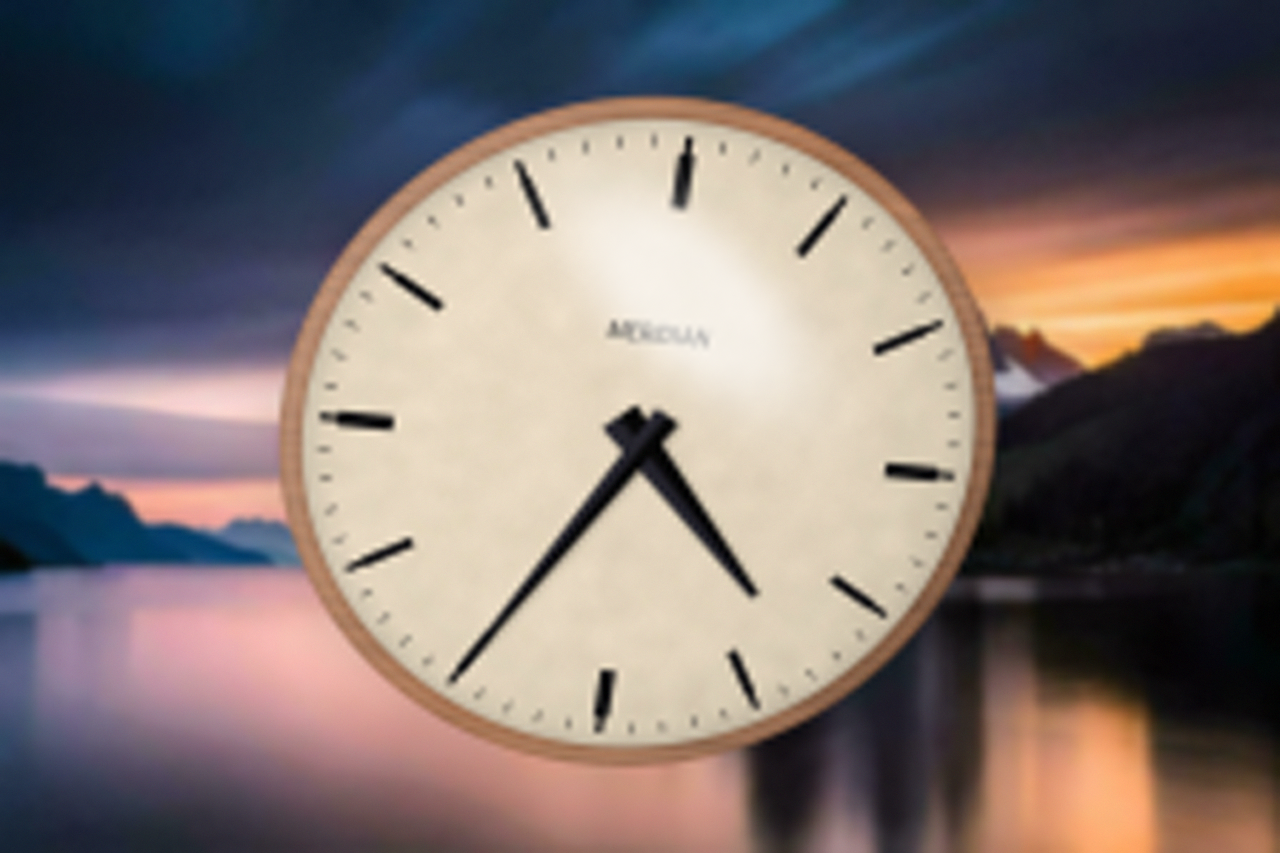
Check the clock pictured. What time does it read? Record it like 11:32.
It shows 4:35
